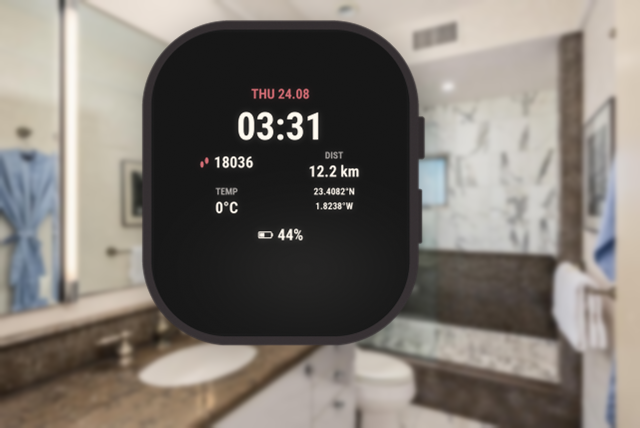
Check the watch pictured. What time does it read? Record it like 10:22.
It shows 3:31
